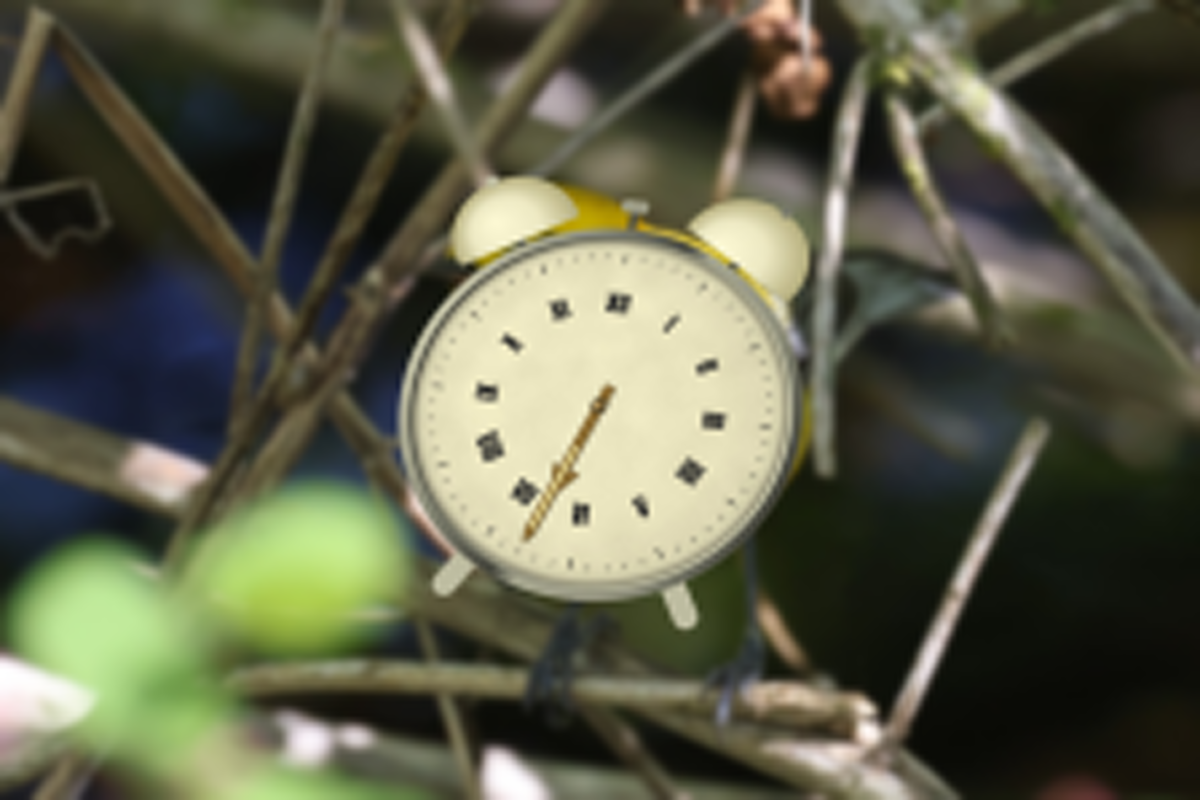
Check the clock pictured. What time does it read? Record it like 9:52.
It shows 6:33
